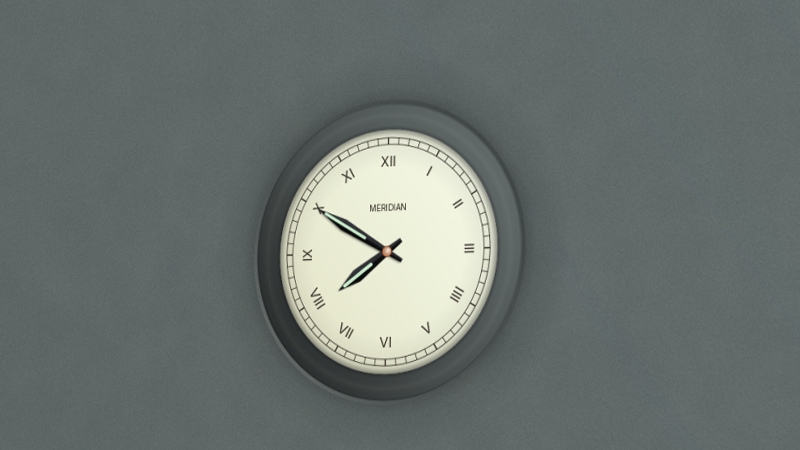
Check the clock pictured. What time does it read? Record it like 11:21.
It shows 7:50
